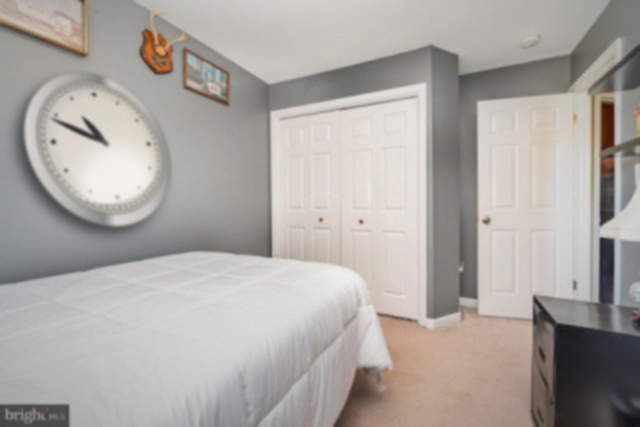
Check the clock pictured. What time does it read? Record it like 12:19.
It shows 10:49
